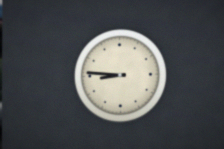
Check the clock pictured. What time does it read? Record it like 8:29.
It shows 8:46
